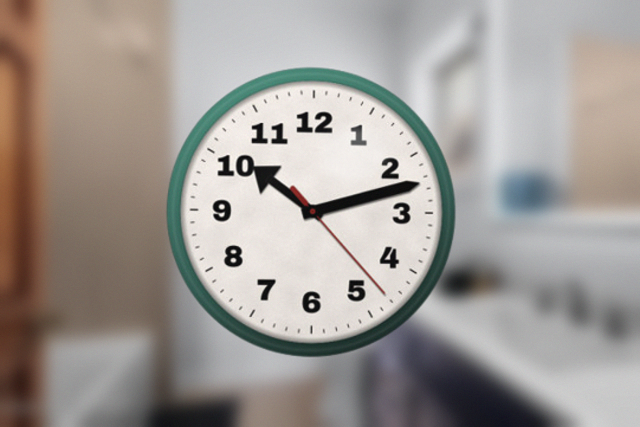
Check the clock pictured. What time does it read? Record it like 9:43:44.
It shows 10:12:23
